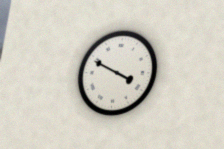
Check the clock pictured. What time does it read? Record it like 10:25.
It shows 3:49
